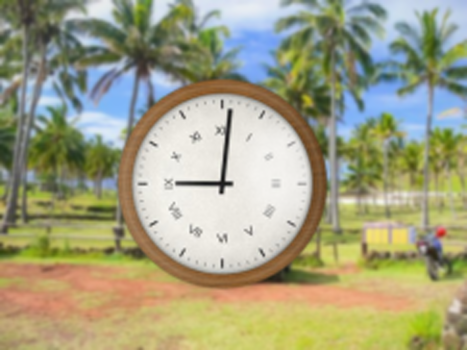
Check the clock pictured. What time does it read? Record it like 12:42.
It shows 9:01
